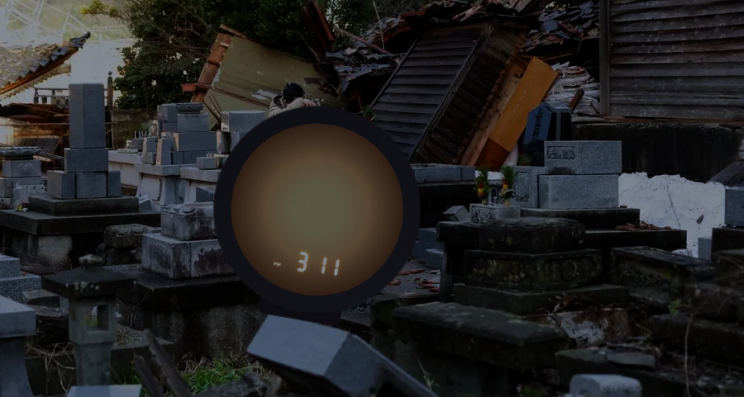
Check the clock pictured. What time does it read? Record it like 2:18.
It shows 3:11
